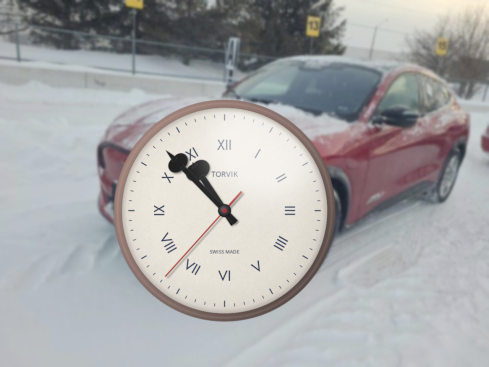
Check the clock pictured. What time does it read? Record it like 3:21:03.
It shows 10:52:37
